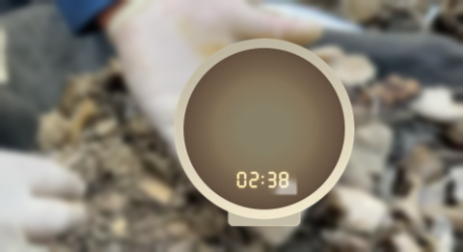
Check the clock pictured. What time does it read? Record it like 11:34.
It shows 2:38
